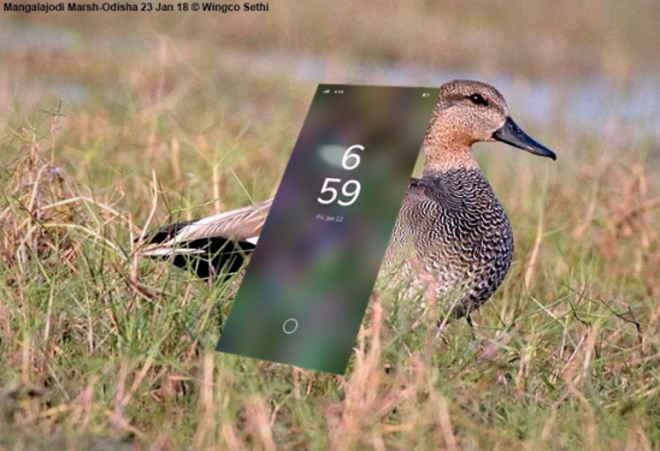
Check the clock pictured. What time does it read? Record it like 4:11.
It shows 6:59
